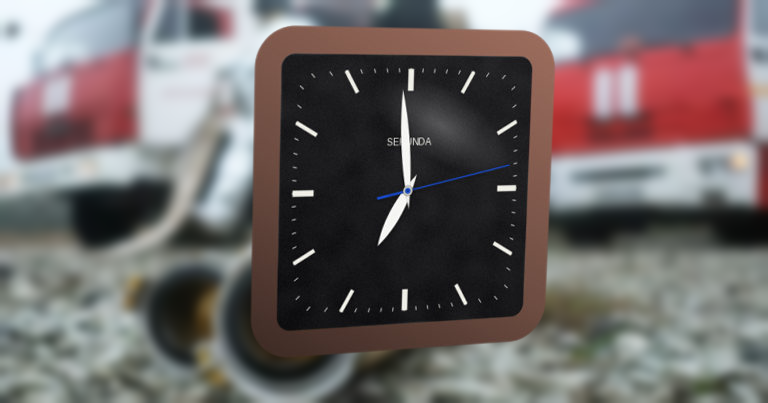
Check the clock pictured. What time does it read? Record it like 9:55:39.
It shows 6:59:13
